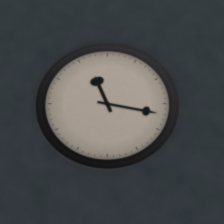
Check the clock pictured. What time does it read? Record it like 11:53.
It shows 11:17
